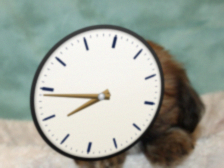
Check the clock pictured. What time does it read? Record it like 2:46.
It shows 7:44
